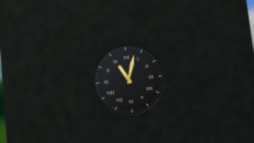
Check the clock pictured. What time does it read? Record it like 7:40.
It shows 11:03
